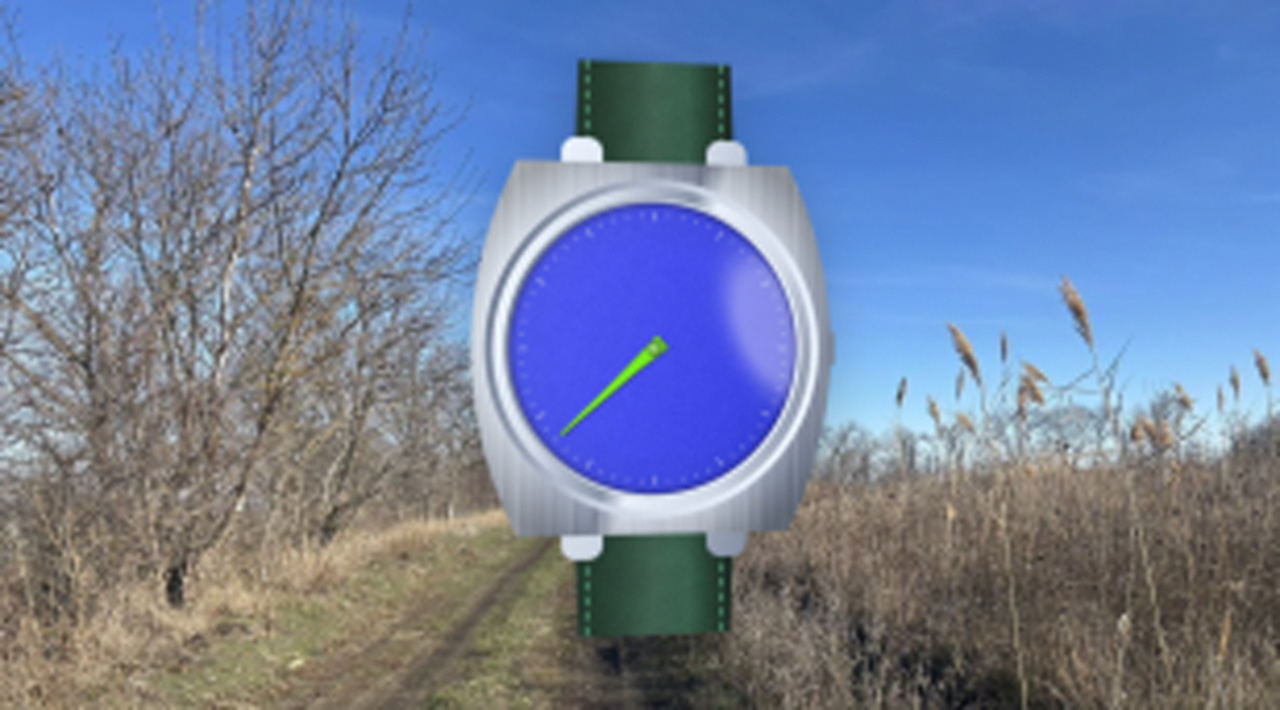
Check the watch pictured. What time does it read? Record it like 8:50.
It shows 7:38
